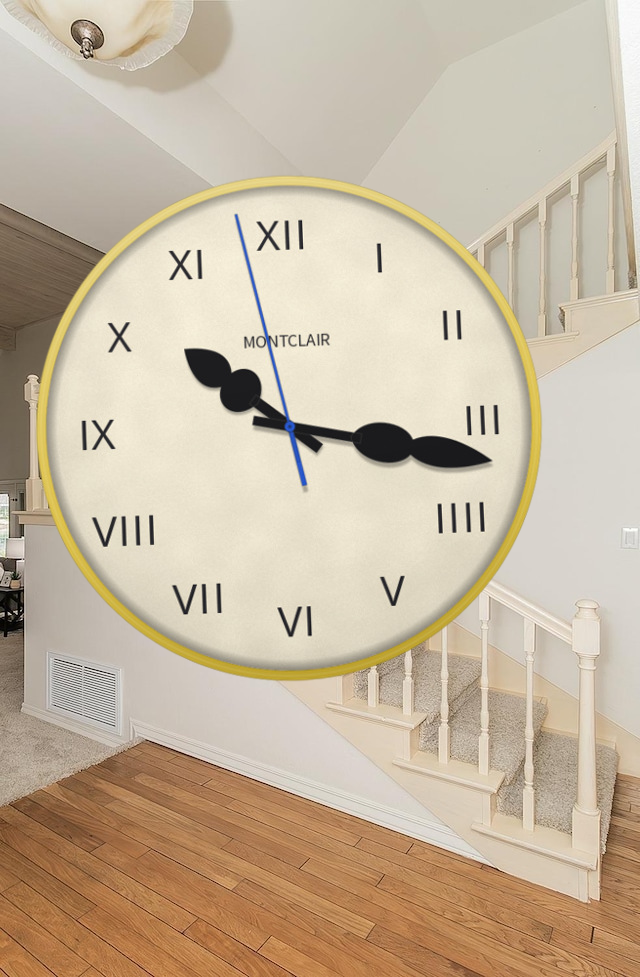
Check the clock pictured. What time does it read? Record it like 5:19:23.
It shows 10:16:58
